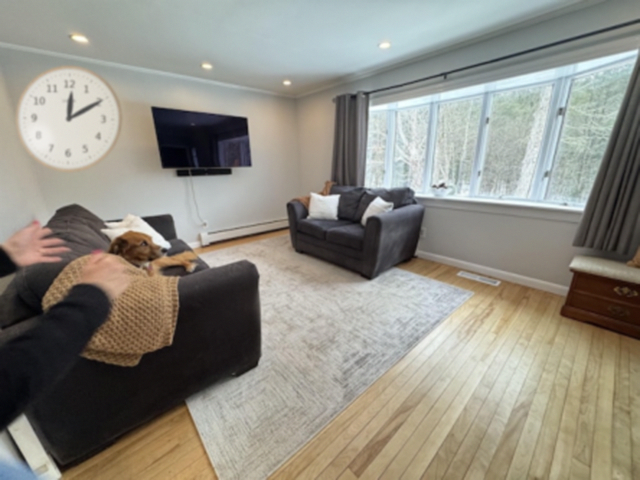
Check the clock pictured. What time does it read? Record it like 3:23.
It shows 12:10
